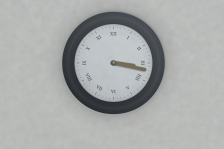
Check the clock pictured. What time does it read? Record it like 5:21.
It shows 3:17
